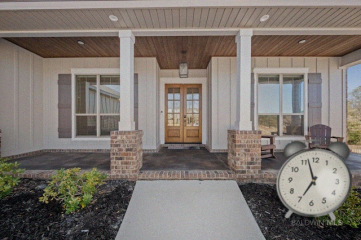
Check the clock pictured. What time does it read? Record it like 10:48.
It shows 6:57
